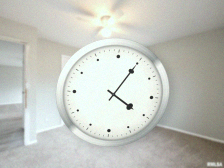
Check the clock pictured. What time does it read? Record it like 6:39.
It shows 4:05
